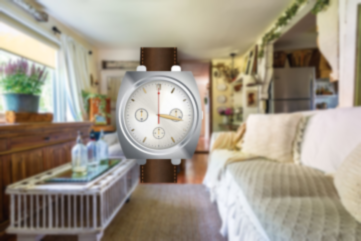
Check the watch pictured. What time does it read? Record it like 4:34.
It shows 3:17
